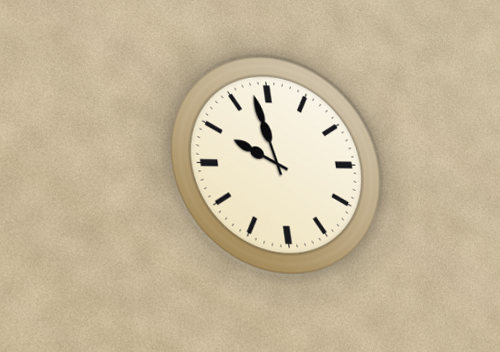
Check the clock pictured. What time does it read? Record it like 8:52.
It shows 9:58
